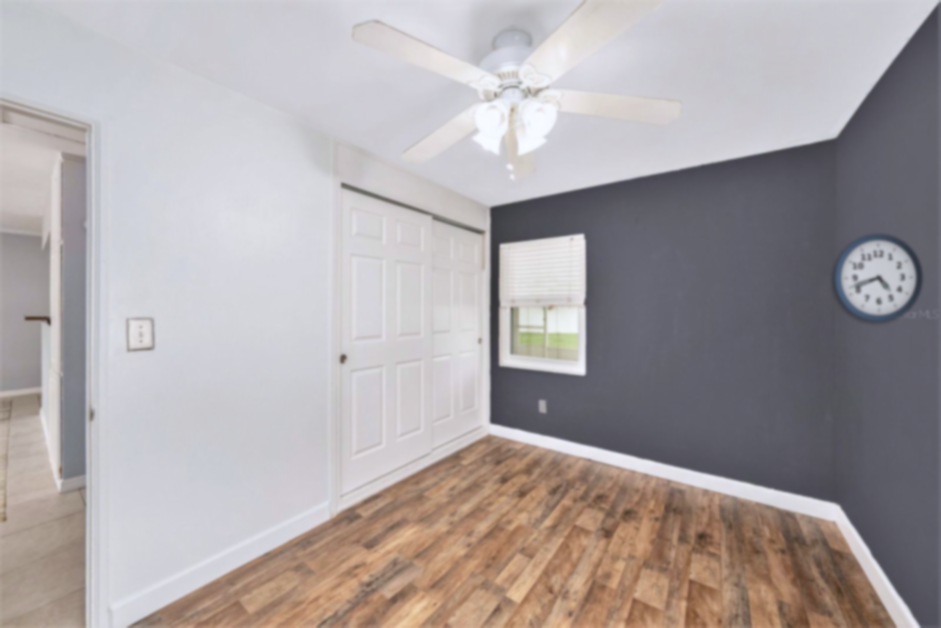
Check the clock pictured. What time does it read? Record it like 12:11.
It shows 4:42
